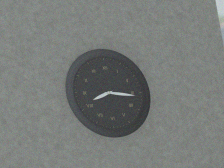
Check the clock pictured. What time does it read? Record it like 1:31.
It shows 8:16
